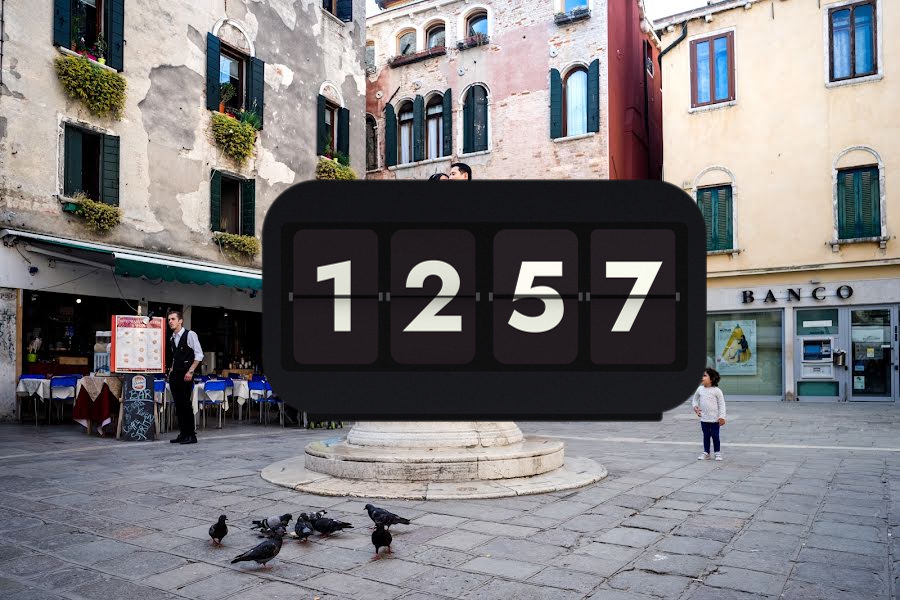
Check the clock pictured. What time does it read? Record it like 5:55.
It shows 12:57
